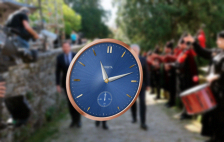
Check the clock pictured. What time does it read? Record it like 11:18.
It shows 11:12
